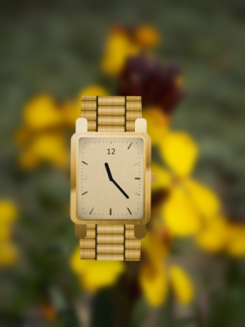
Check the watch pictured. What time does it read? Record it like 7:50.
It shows 11:23
